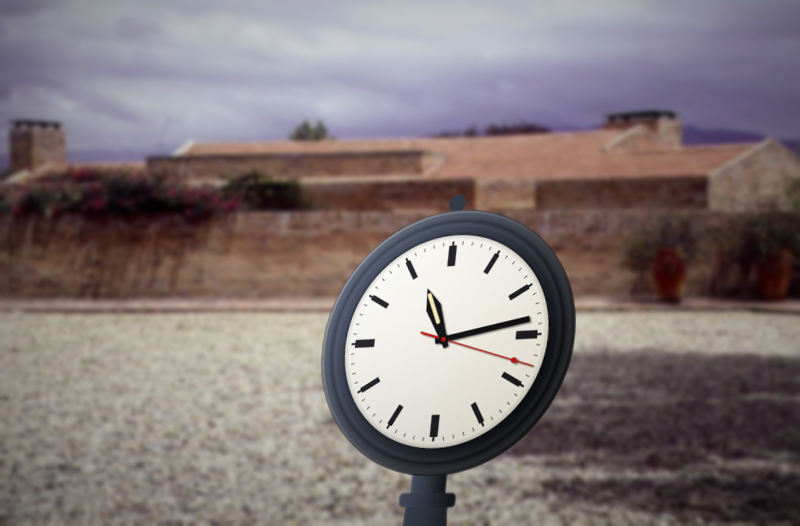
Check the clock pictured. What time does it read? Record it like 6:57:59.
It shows 11:13:18
